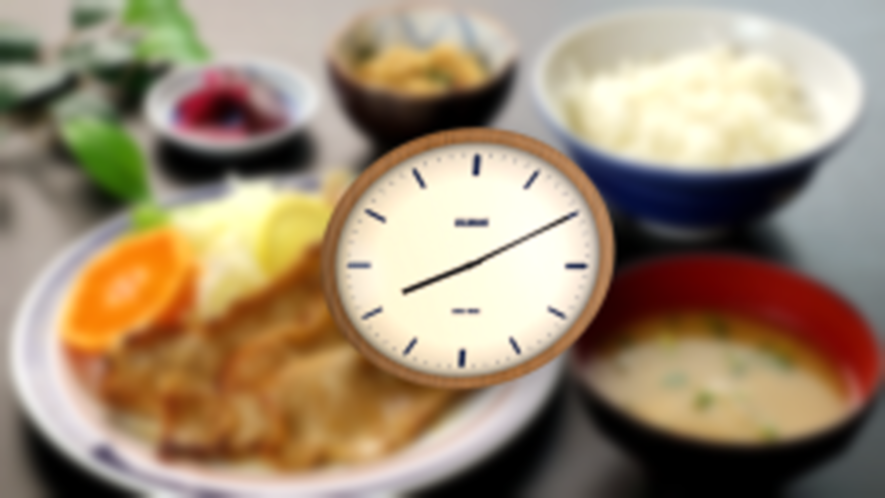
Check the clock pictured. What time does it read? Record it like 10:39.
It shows 8:10
